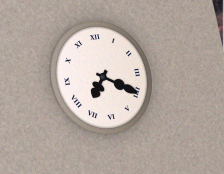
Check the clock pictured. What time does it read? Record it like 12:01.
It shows 7:20
